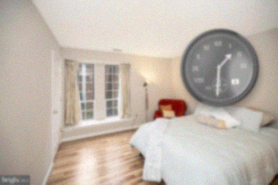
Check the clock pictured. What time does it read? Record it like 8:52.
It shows 1:31
